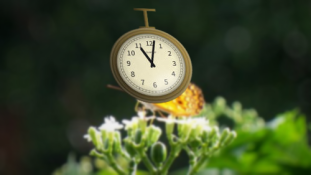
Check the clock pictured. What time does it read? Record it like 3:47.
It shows 11:02
